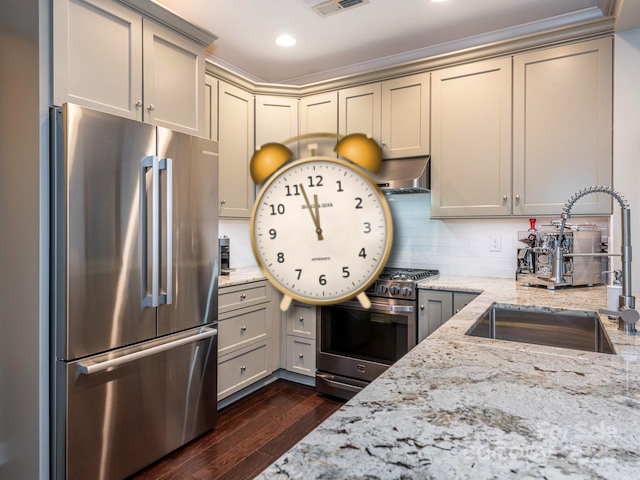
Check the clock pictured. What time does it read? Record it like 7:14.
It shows 11:57
